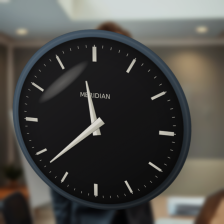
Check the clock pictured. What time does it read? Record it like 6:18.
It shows 11:38
